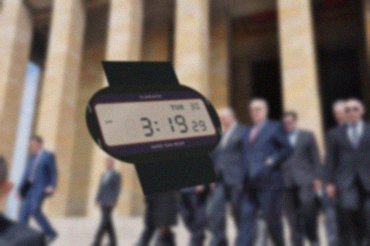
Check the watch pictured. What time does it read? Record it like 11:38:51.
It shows 3:19:29
